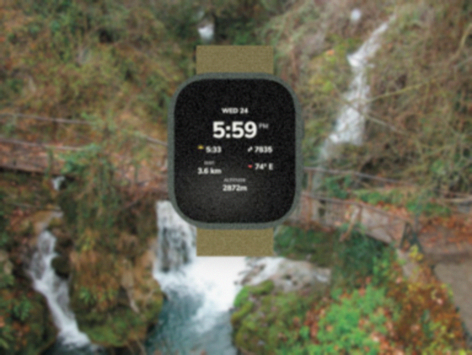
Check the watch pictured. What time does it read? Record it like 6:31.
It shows 5:59
